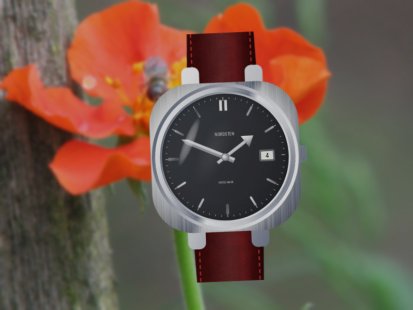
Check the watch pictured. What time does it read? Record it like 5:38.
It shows 1:49
